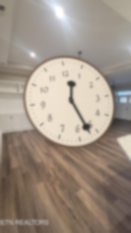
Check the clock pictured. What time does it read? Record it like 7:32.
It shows 12:27
